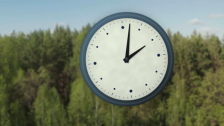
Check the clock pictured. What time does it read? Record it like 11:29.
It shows 2:02
